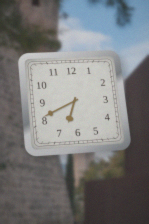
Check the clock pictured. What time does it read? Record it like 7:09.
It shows 6:41
